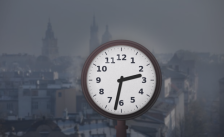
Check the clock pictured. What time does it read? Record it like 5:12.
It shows 2:32
